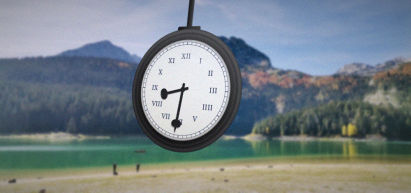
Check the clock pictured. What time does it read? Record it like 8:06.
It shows 8:31
